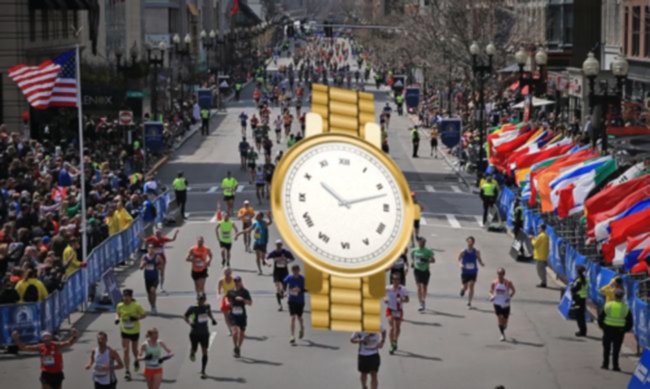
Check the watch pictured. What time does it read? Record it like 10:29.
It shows 10:12
